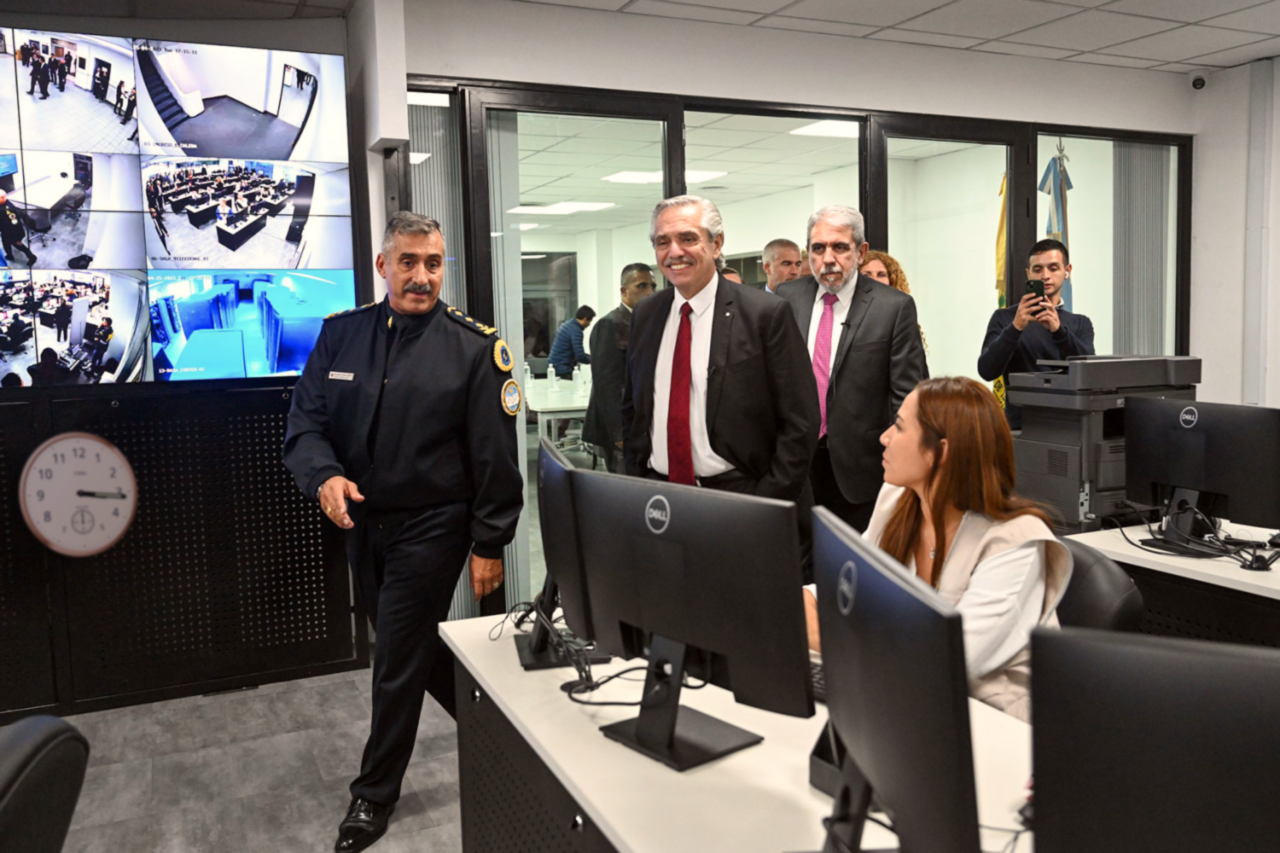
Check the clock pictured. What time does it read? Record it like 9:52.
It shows 3:16
